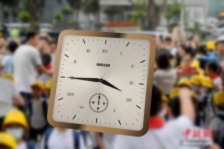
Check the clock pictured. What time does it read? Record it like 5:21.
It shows 3:45
